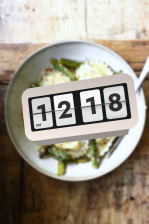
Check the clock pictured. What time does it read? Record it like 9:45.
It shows 12:18
